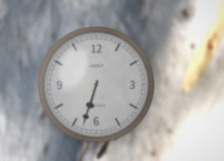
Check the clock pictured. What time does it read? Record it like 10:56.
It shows 6:33
